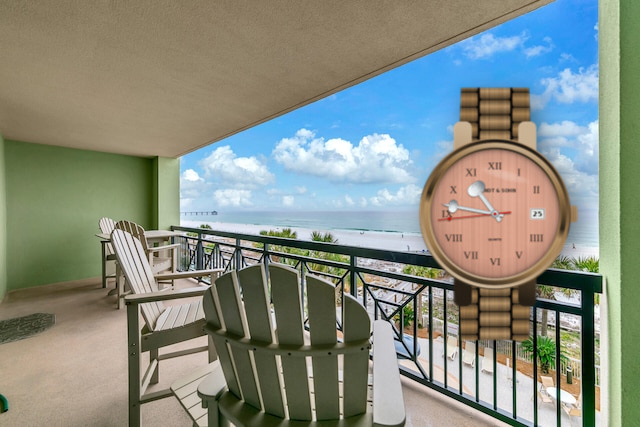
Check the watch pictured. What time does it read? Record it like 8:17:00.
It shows 10:46:44
